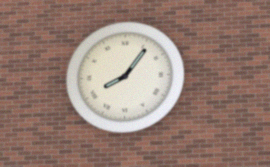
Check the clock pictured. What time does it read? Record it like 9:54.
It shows 8:06
